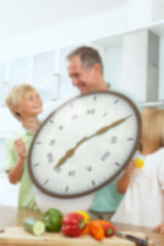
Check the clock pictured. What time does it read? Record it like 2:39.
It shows 7:10
